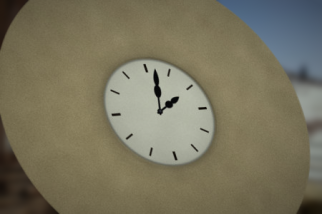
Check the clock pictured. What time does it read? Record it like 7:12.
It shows 2:02
